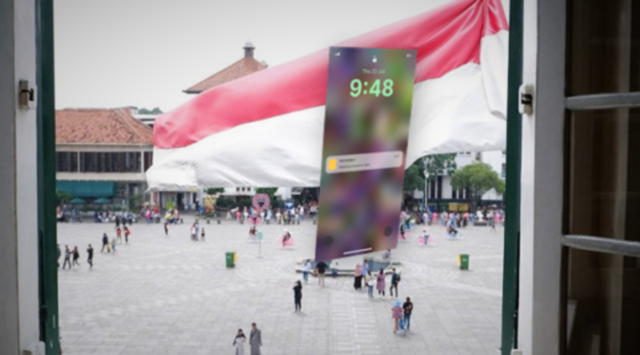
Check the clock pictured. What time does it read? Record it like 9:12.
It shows 9:48
